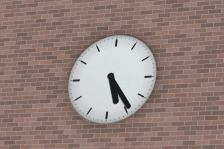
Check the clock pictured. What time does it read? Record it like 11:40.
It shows 5:24
